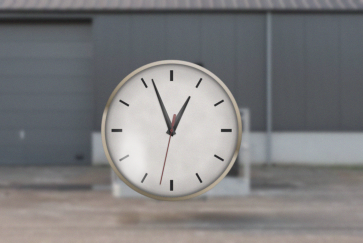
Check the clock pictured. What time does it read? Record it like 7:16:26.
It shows 12:56:32
